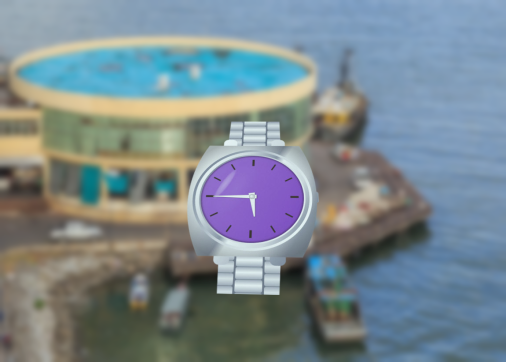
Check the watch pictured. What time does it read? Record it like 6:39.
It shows 5:45
